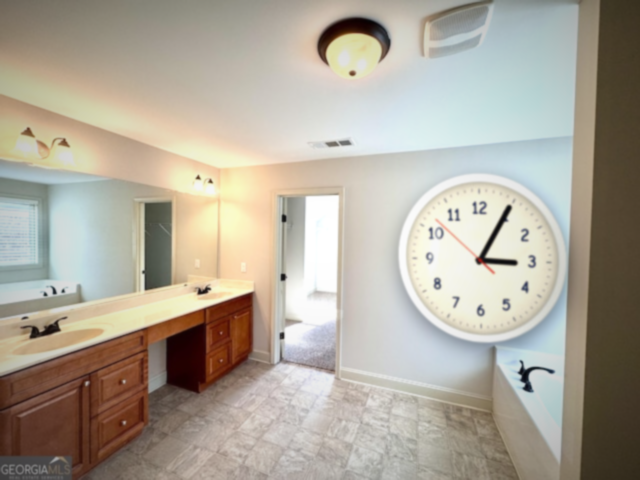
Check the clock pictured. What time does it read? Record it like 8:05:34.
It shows 3:04:52
